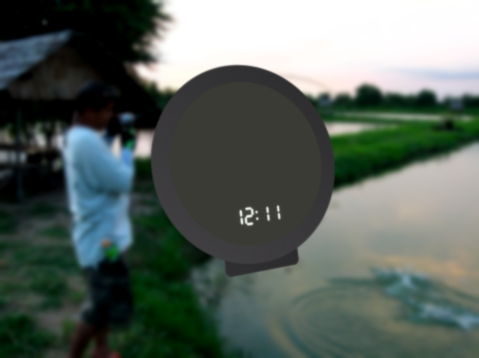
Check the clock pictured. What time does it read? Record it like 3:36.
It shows 12:11
